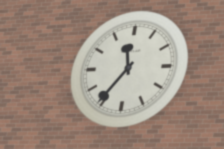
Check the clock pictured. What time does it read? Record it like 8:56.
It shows 11:36
